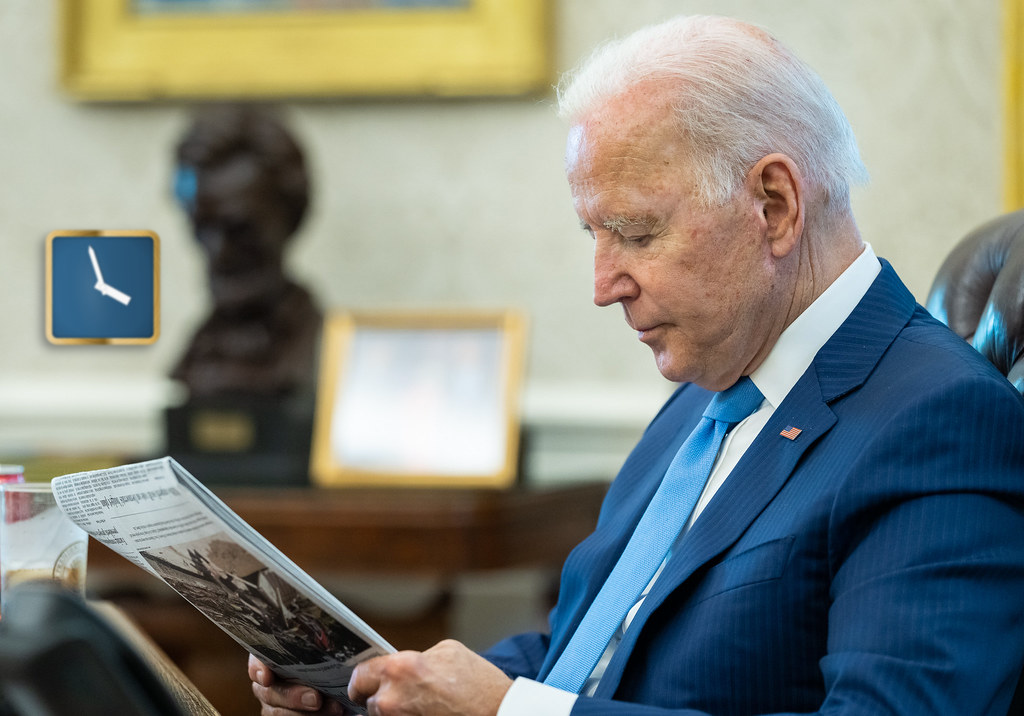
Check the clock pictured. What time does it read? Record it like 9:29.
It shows 3:57
